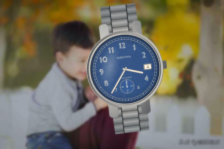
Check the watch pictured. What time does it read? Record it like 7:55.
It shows 3:36
